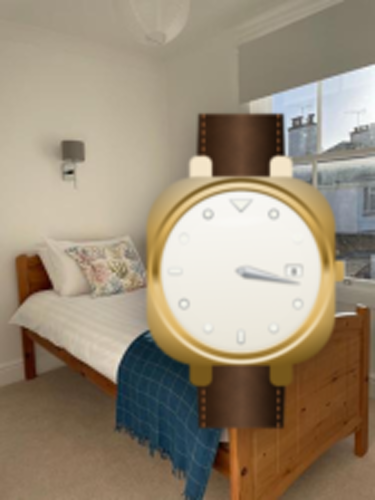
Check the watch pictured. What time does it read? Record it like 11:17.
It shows 3:17
